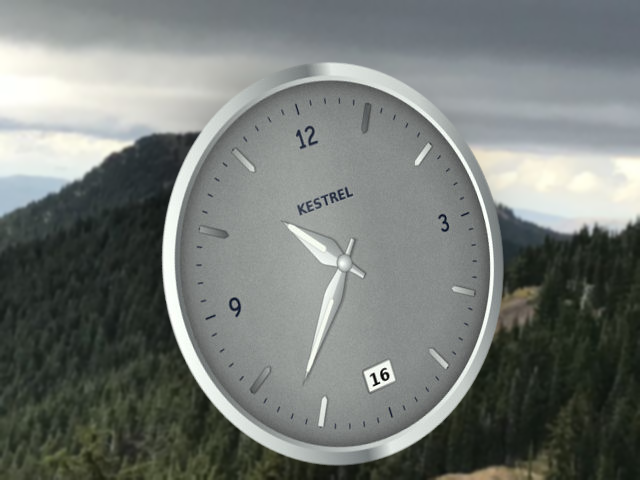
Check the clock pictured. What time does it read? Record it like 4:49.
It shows 10:37
